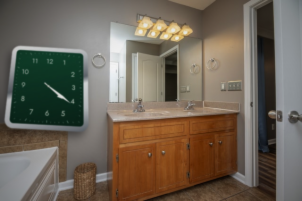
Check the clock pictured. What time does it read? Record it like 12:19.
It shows 4:21
